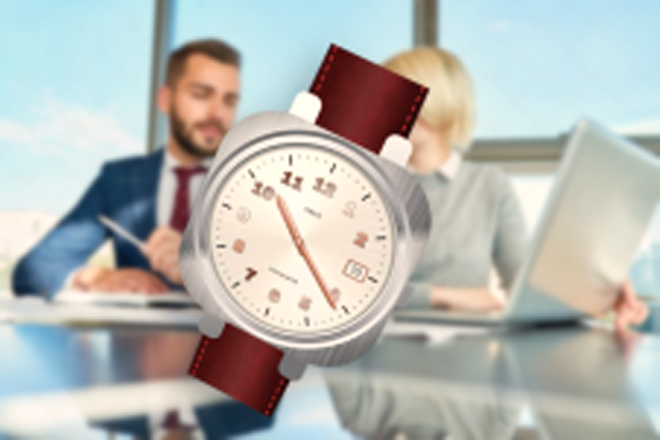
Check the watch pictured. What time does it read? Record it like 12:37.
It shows 10:21
